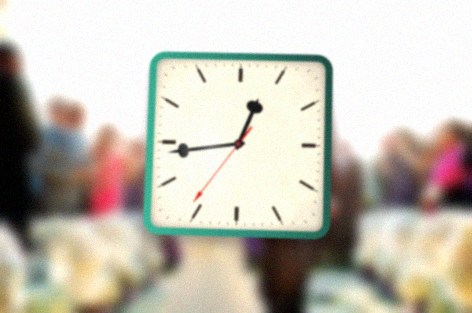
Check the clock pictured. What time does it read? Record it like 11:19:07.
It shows 12:43:36
